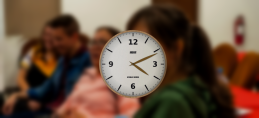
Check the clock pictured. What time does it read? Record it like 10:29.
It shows 4:11
